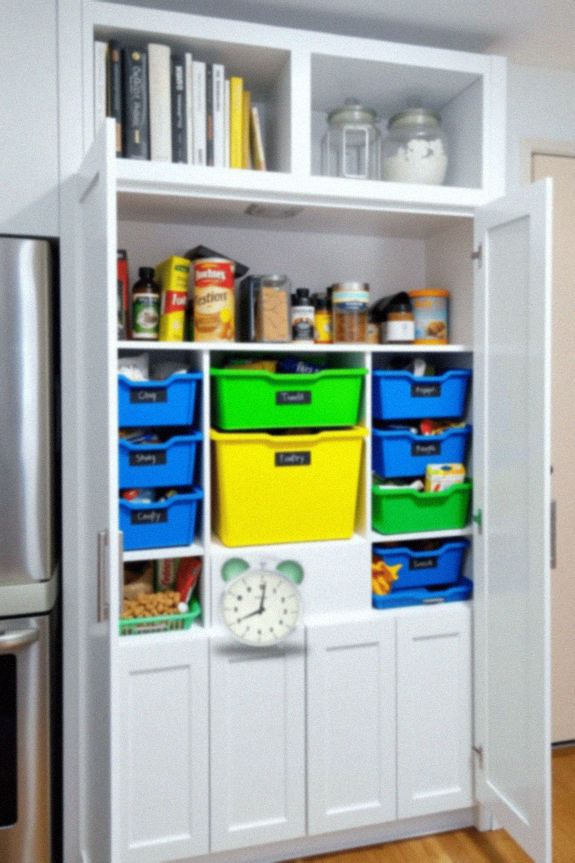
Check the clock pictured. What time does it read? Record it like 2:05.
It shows 8:01
